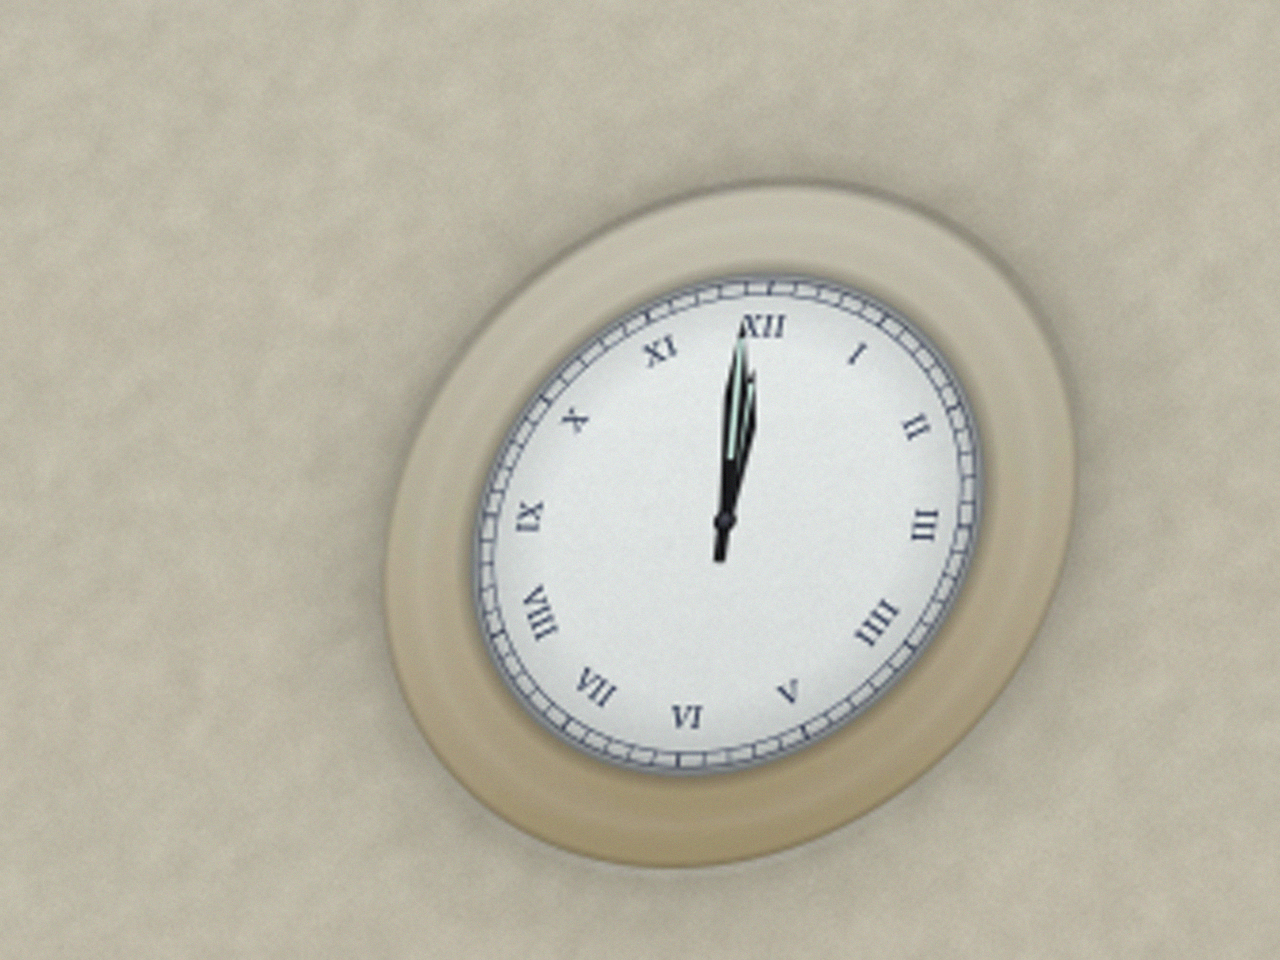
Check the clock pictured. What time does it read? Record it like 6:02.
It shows 11:59
